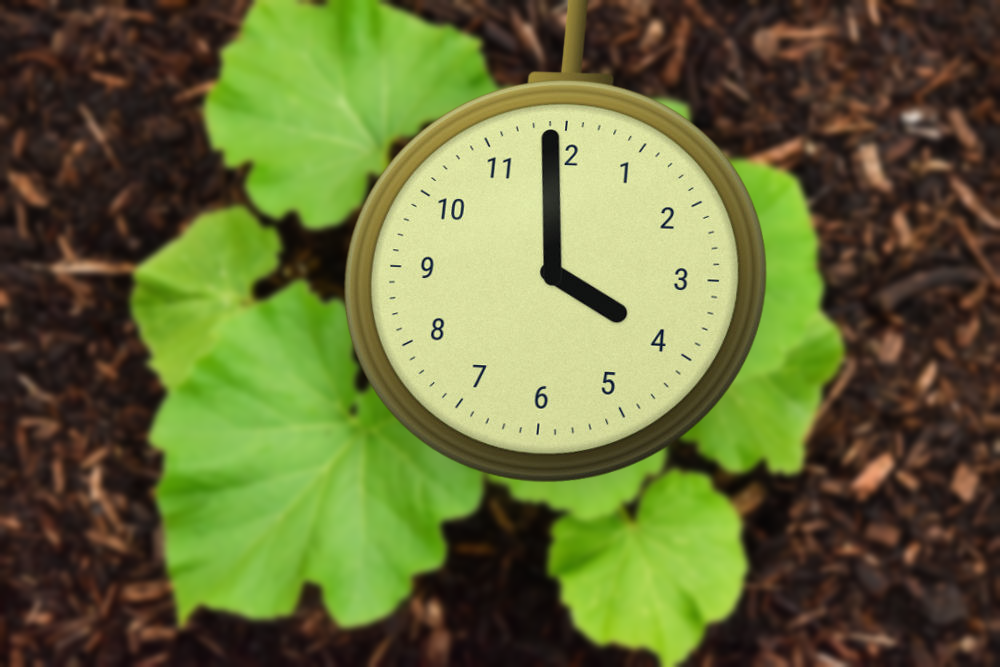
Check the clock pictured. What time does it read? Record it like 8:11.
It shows 3:59
